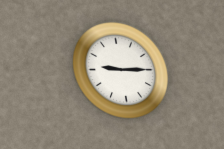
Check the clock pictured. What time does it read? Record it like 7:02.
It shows 9:15
